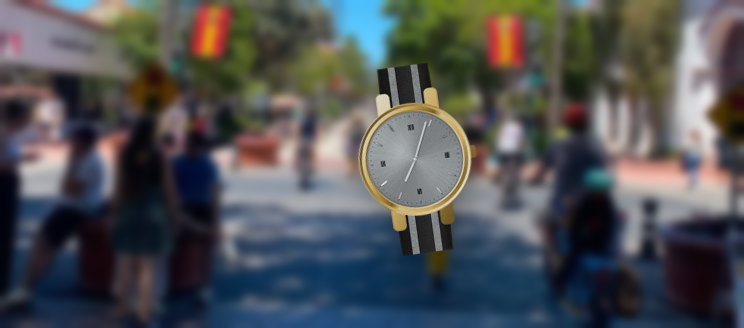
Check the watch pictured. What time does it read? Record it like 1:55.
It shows 7:04
